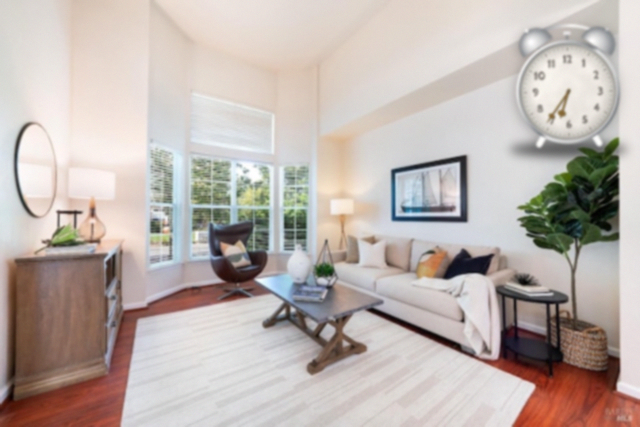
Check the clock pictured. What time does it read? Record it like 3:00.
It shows 6:36
